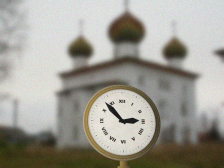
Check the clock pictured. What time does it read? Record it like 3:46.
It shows 2:53
